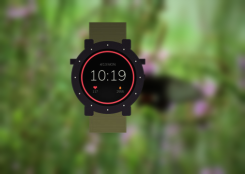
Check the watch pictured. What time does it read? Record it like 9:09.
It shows 10:19
